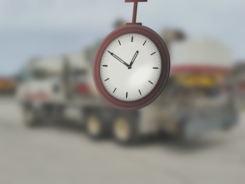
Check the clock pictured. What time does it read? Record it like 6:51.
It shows 12:50
